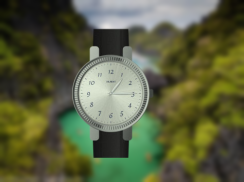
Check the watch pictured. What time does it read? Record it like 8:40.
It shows 1:15
